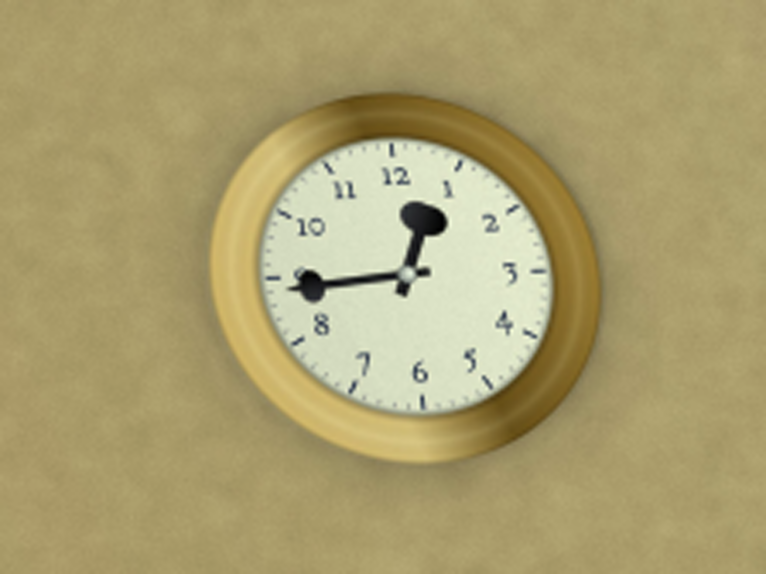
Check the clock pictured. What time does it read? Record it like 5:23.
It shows 12:44
